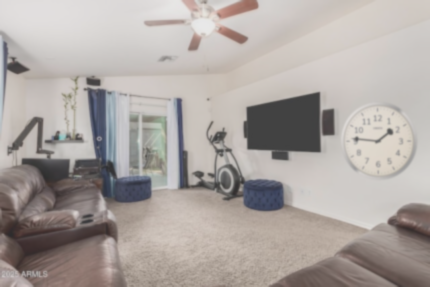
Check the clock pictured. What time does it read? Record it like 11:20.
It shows 1:46
